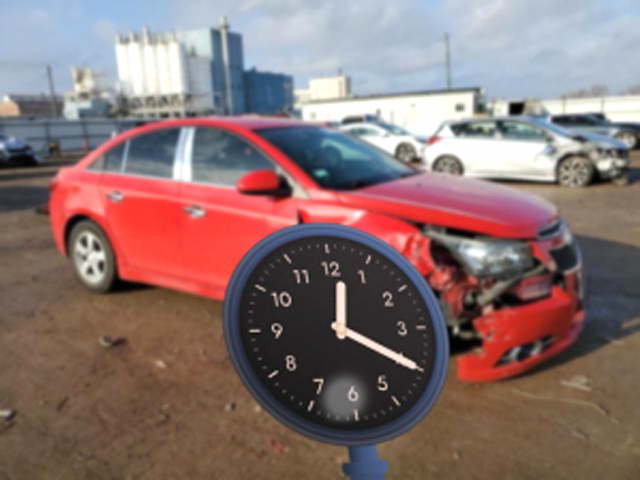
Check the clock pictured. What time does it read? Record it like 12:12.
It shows 12:20
